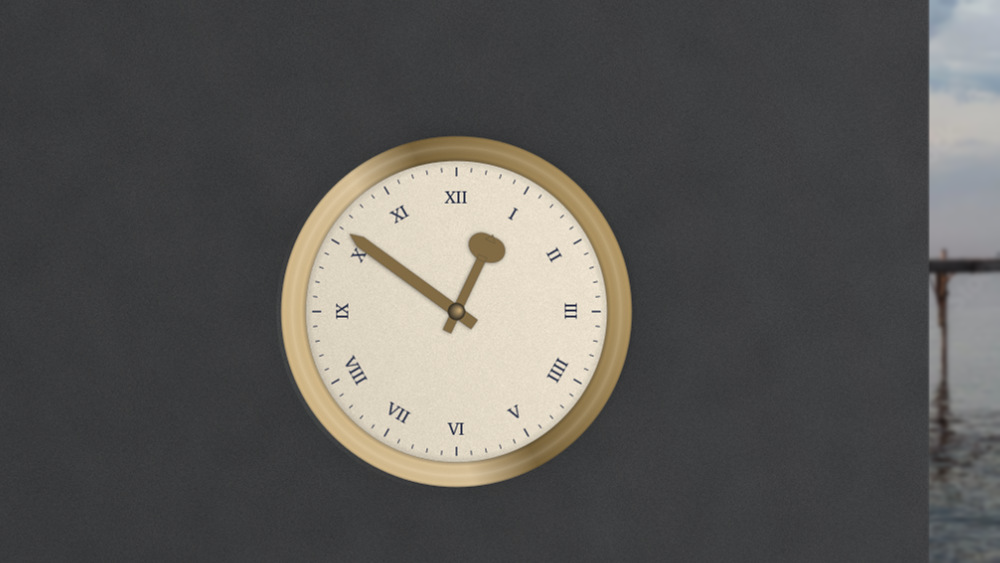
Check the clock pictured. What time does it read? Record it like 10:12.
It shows 12:51
